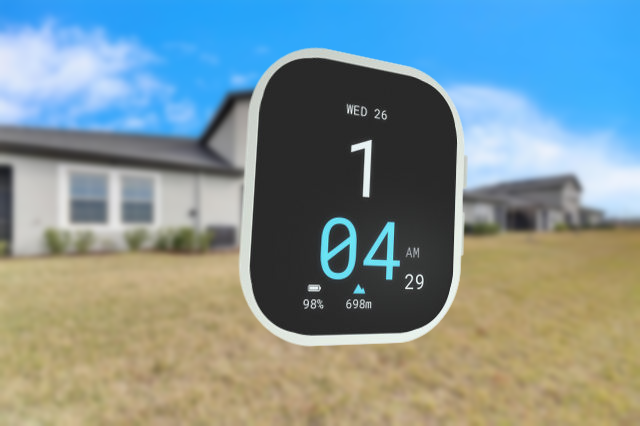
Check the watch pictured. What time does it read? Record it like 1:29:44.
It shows 1:04:29
